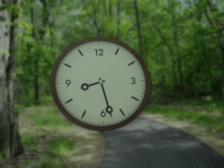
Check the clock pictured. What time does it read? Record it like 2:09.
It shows 8:28
